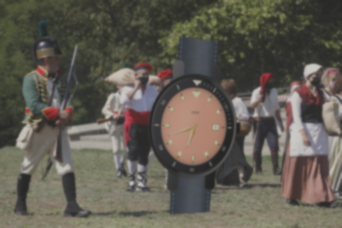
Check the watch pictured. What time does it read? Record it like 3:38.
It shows 6:42
